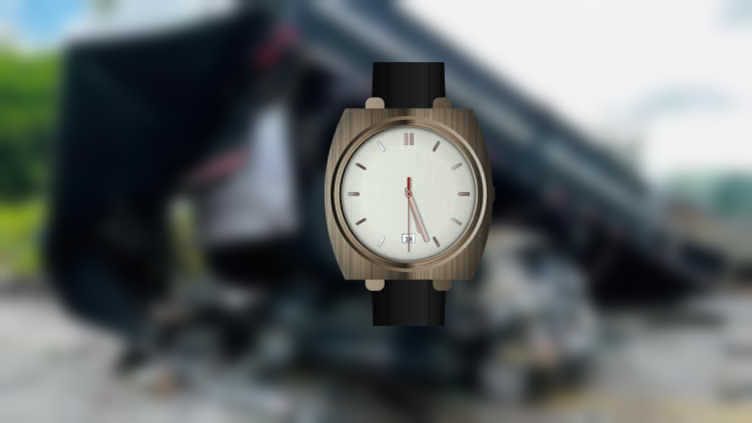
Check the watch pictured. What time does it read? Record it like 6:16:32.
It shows 5:26:30
